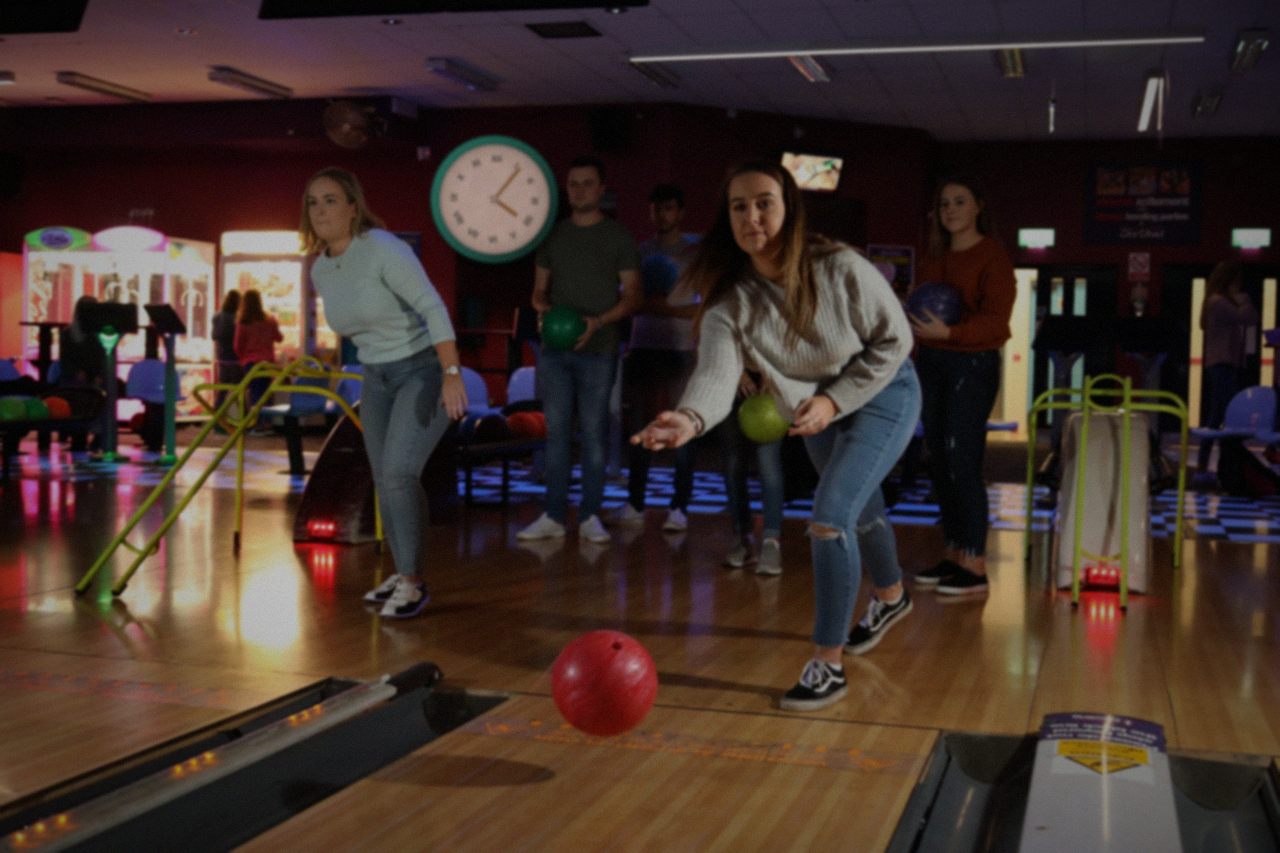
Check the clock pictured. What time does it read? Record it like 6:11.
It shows 4:06
